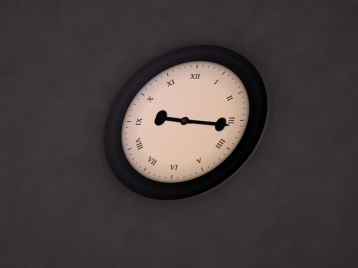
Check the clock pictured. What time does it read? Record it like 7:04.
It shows 9:16
